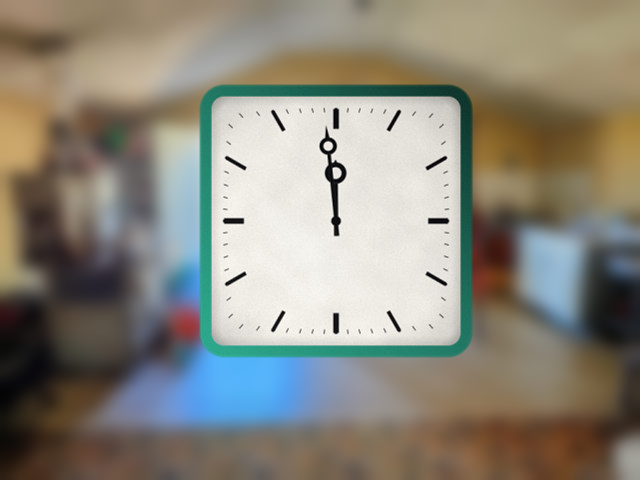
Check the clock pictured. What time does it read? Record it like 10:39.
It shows 11:59
